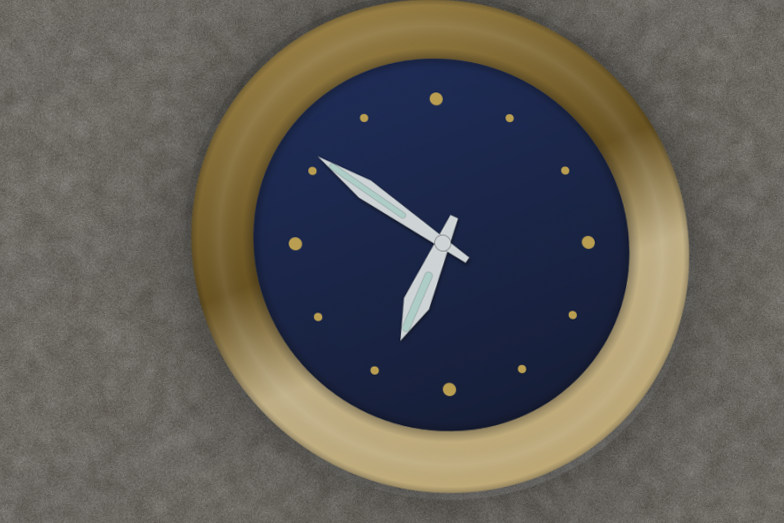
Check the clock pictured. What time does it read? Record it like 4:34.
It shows 6:51
